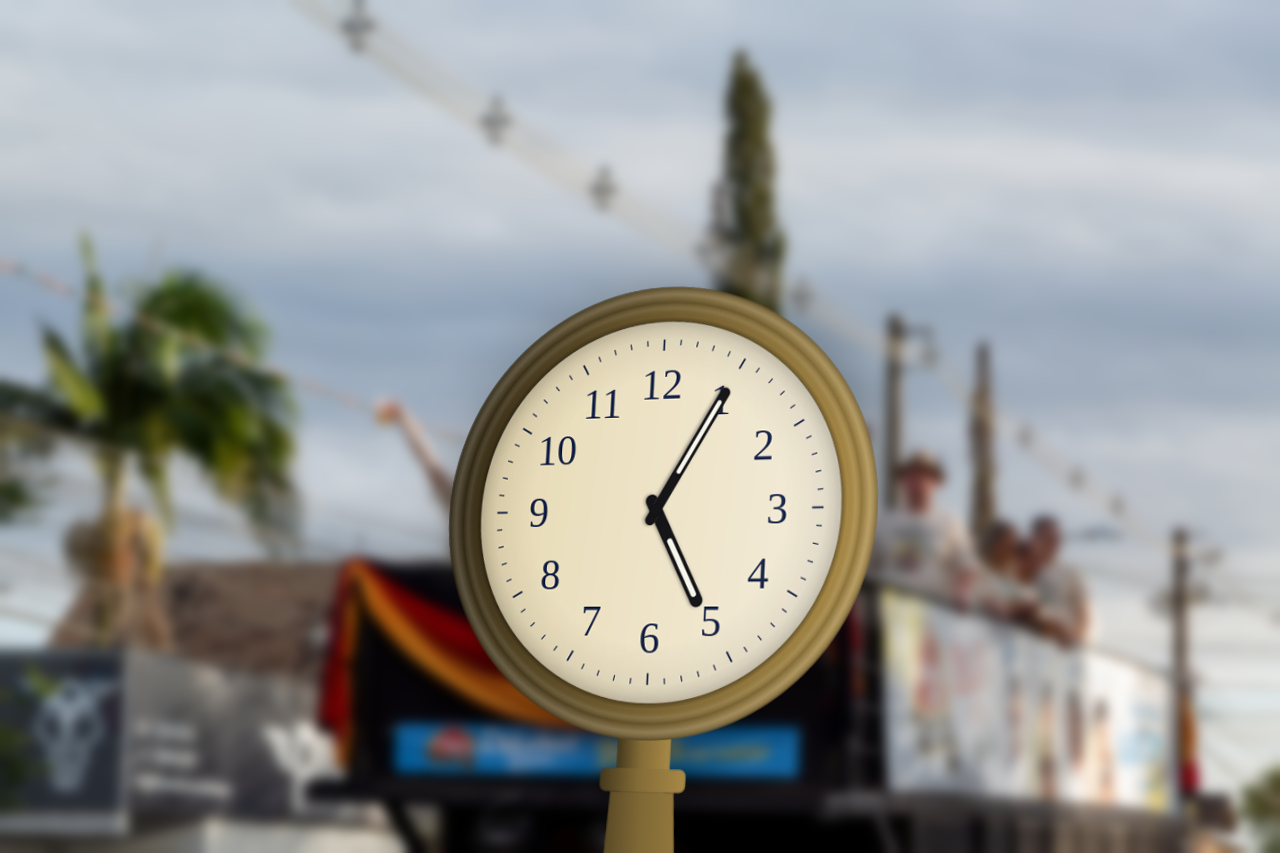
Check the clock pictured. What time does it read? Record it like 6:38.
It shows 5:05
